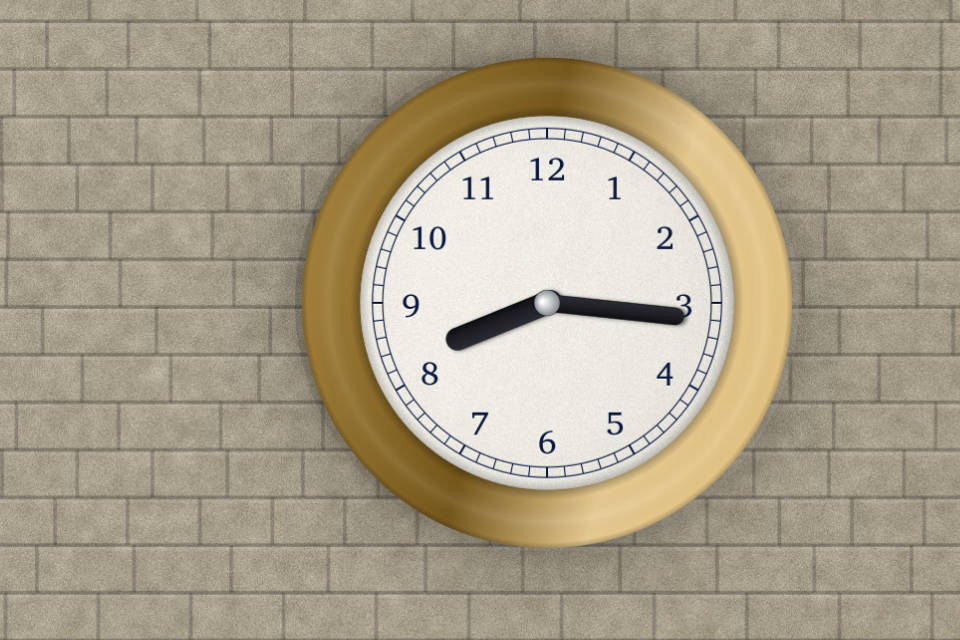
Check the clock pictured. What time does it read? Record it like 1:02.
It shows 8:16
